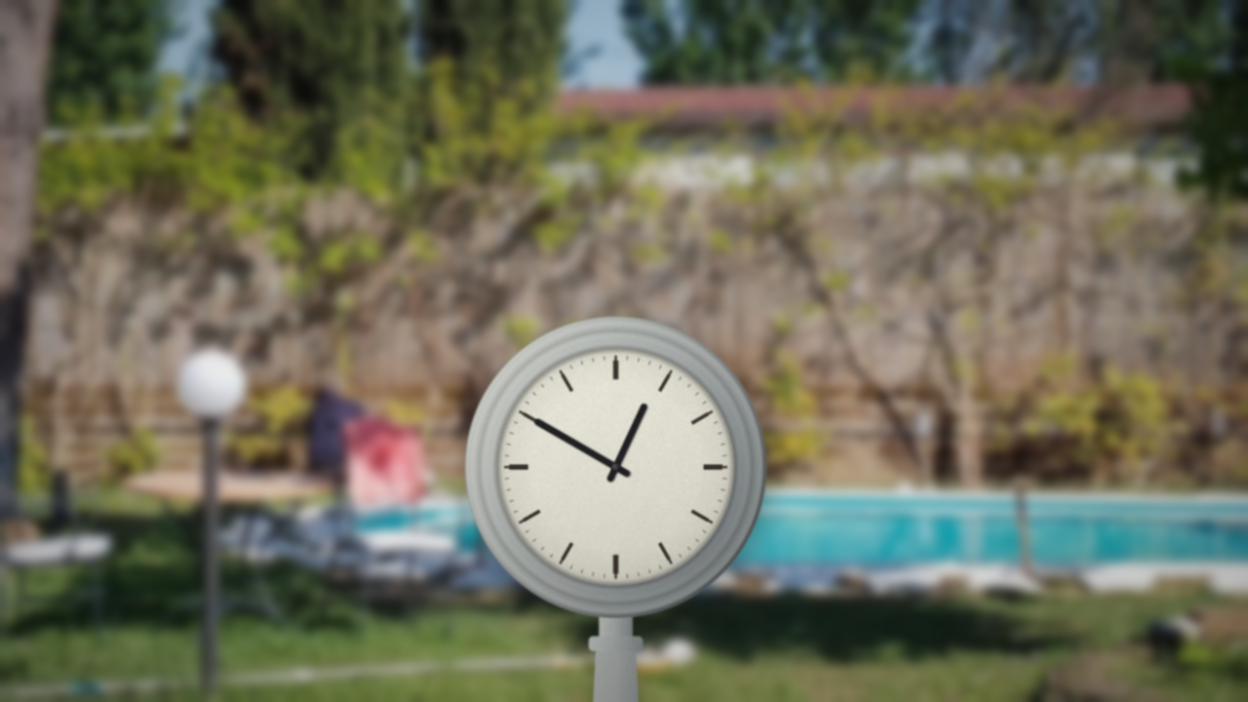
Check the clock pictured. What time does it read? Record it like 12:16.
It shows 12:50
